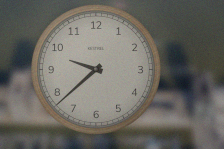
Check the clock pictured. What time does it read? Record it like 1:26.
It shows 9:38
